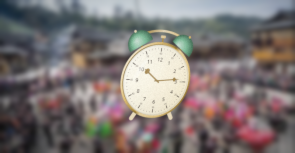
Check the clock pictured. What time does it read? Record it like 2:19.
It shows 10:14
